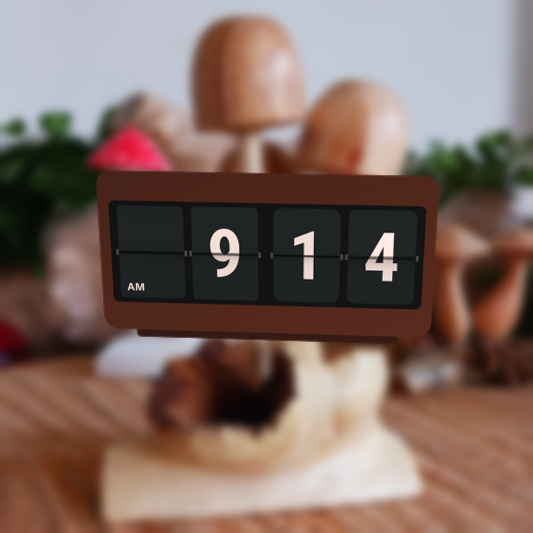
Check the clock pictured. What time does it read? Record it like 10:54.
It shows 9:14
